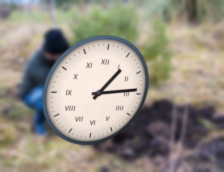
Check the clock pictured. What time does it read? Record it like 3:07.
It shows 1:14
